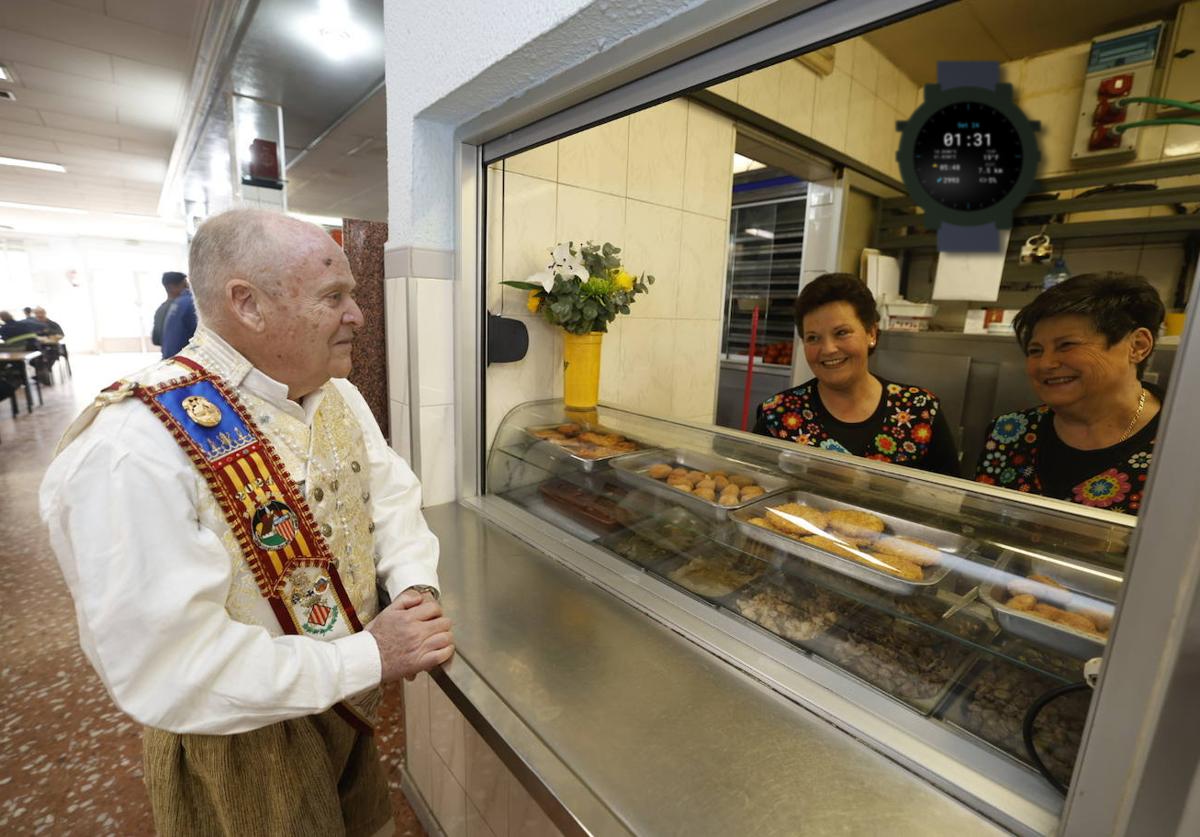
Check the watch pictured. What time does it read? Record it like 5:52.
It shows 1:31
